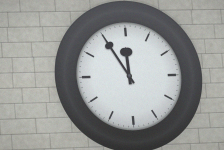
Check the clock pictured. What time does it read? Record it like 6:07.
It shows 11:55
